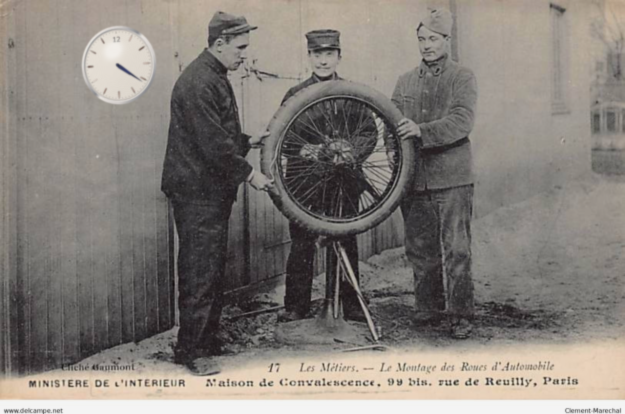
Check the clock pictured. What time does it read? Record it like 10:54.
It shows 4:21
